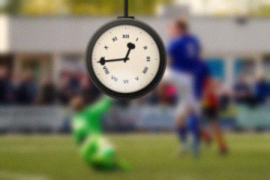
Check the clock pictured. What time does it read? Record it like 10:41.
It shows 12:44
